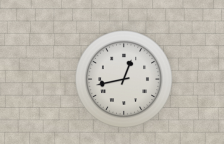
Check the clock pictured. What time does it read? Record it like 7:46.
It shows 12:43
